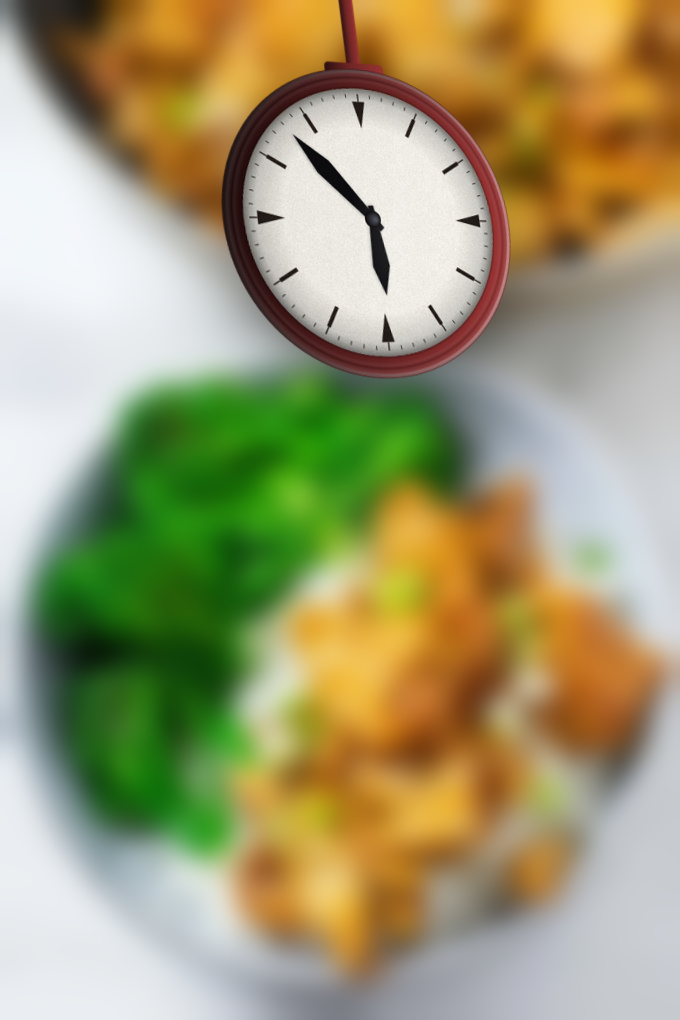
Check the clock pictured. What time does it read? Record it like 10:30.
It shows 5:53
